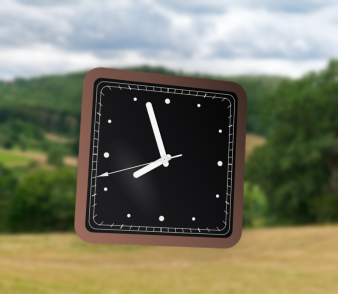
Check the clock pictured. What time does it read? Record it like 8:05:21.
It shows 7:56:42
